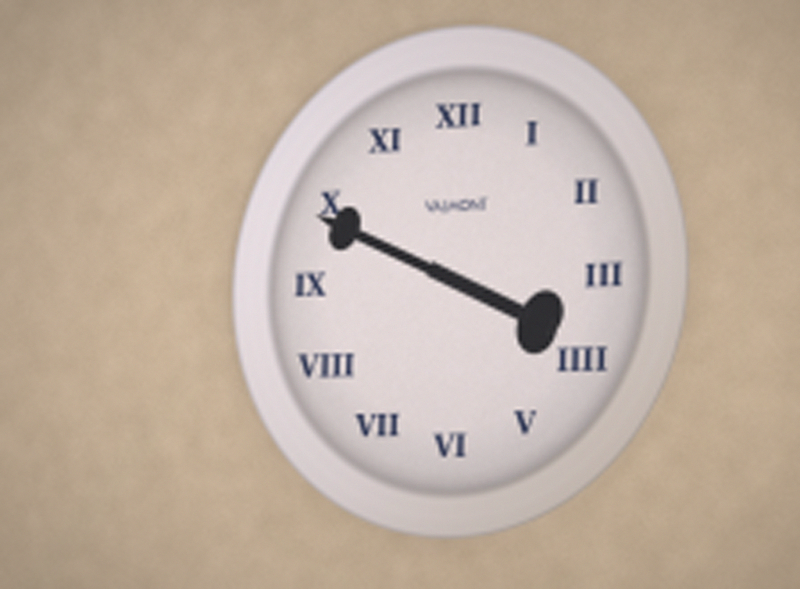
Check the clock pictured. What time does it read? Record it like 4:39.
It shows 3:49
